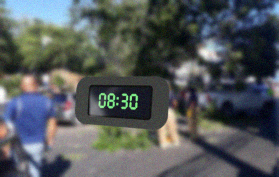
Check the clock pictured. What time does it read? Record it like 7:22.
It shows 8:30
